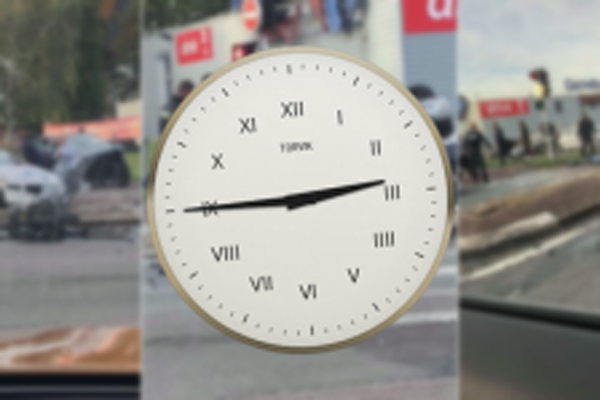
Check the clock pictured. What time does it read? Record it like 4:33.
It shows 2:45
